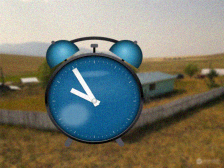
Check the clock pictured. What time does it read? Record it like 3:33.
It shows 9:55
